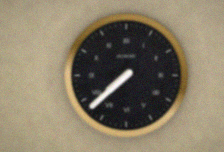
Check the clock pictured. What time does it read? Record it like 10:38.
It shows 7:38
